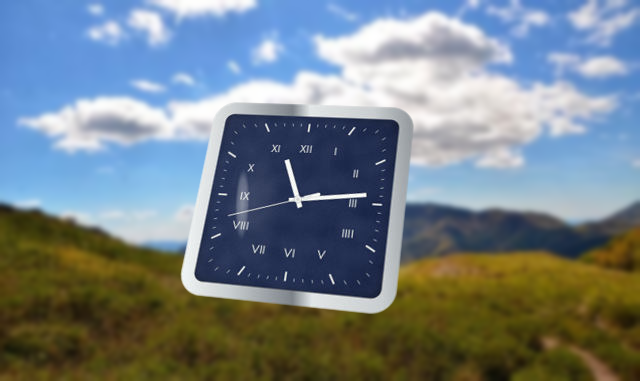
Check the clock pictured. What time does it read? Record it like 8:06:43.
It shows 11:13:42
